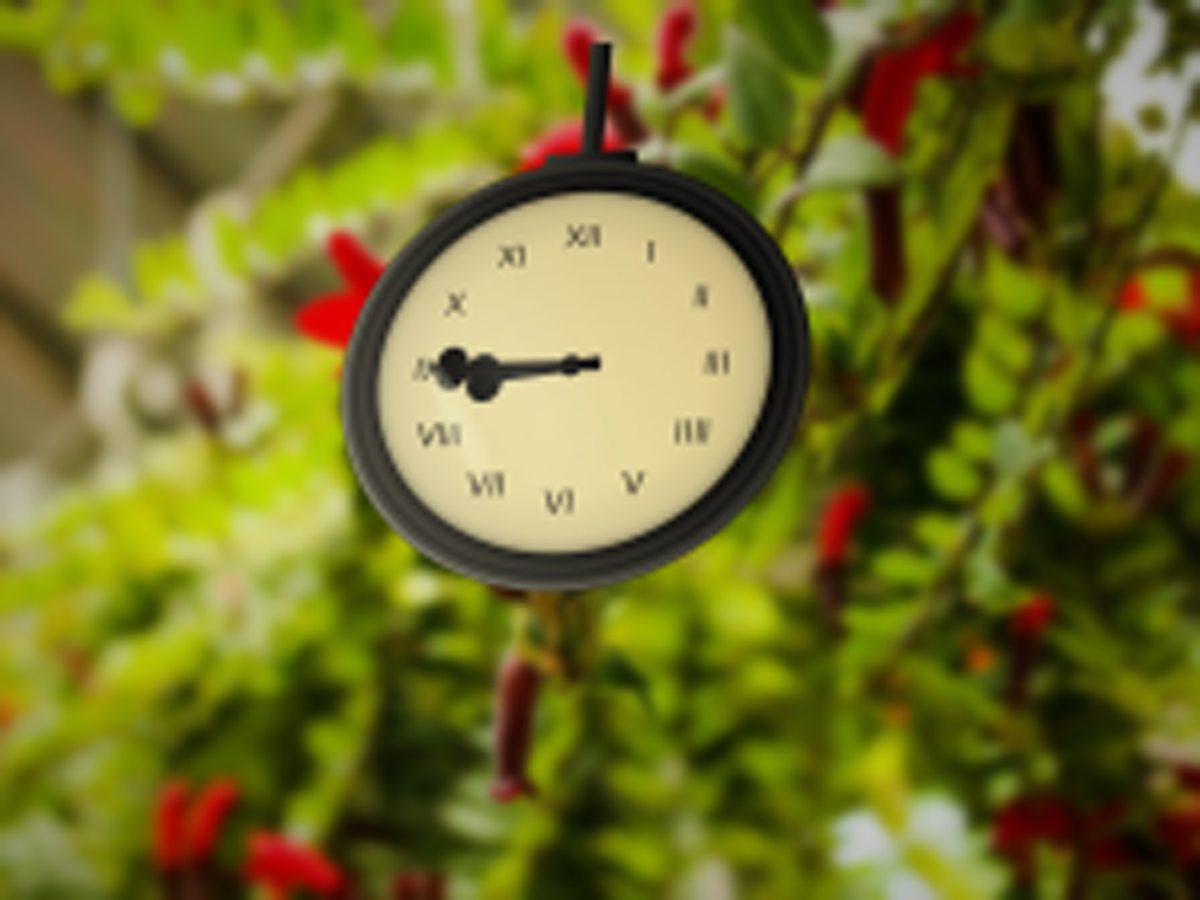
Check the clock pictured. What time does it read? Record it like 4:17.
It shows 8:45
